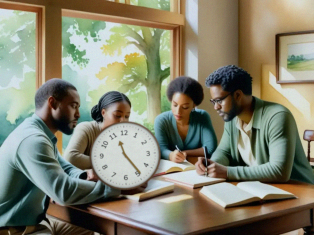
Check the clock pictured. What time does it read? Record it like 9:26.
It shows 11:24
